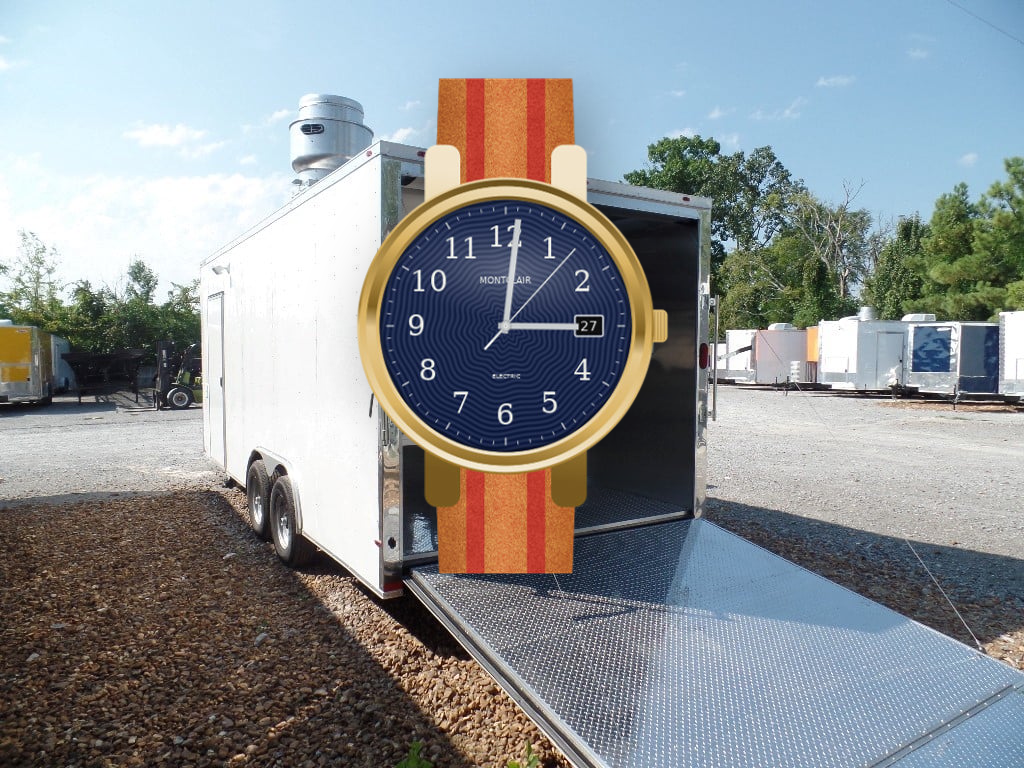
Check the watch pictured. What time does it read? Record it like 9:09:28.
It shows 3:01:07
